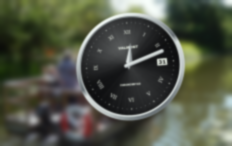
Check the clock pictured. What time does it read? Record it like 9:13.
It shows 12:12
